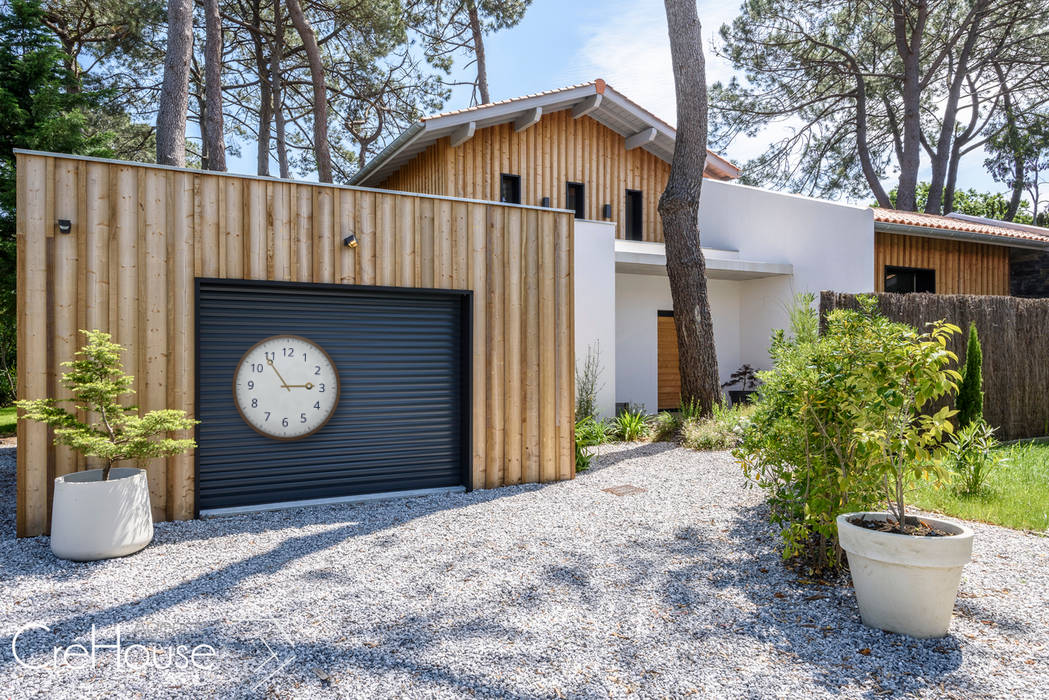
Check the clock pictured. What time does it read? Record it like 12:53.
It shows 2:54
